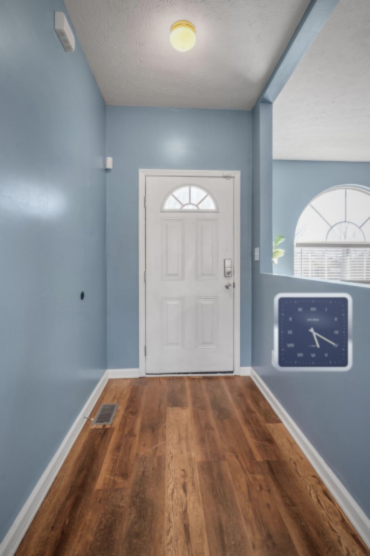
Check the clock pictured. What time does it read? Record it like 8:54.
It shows 5:20
